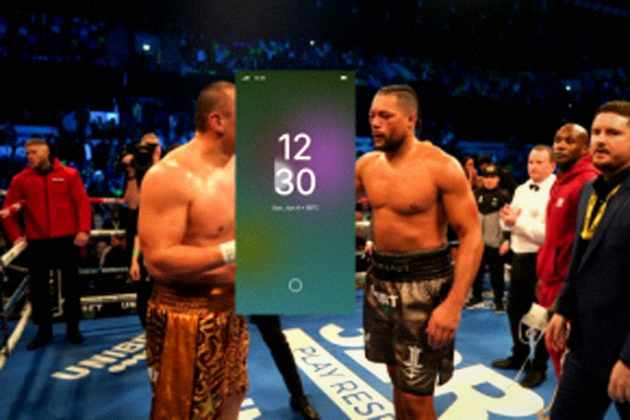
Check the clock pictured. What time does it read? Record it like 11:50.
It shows 12:30
